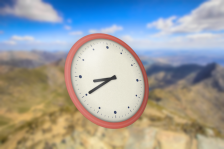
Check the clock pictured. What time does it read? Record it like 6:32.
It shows 8:40
